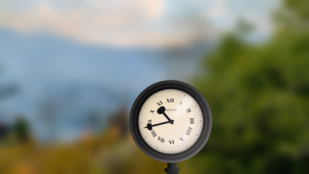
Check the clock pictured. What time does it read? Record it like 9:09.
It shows 10:43
